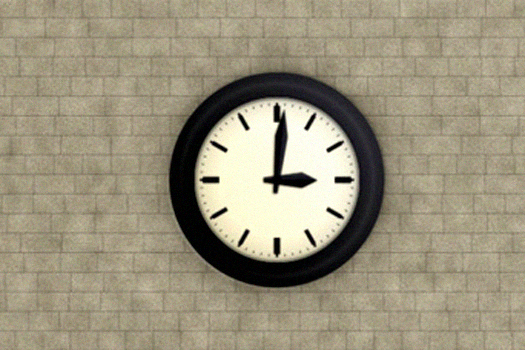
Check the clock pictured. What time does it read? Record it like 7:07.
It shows 3:01
